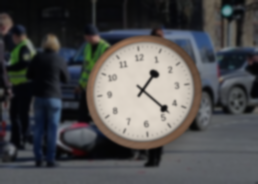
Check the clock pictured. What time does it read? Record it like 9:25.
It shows 1:23
